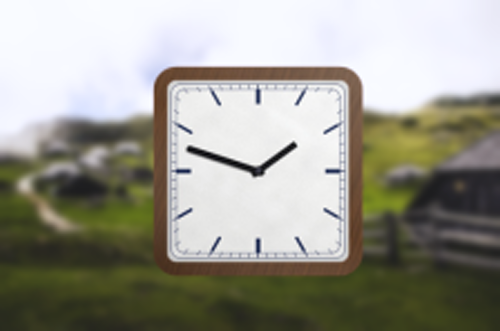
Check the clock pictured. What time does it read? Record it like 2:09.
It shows 1:48
